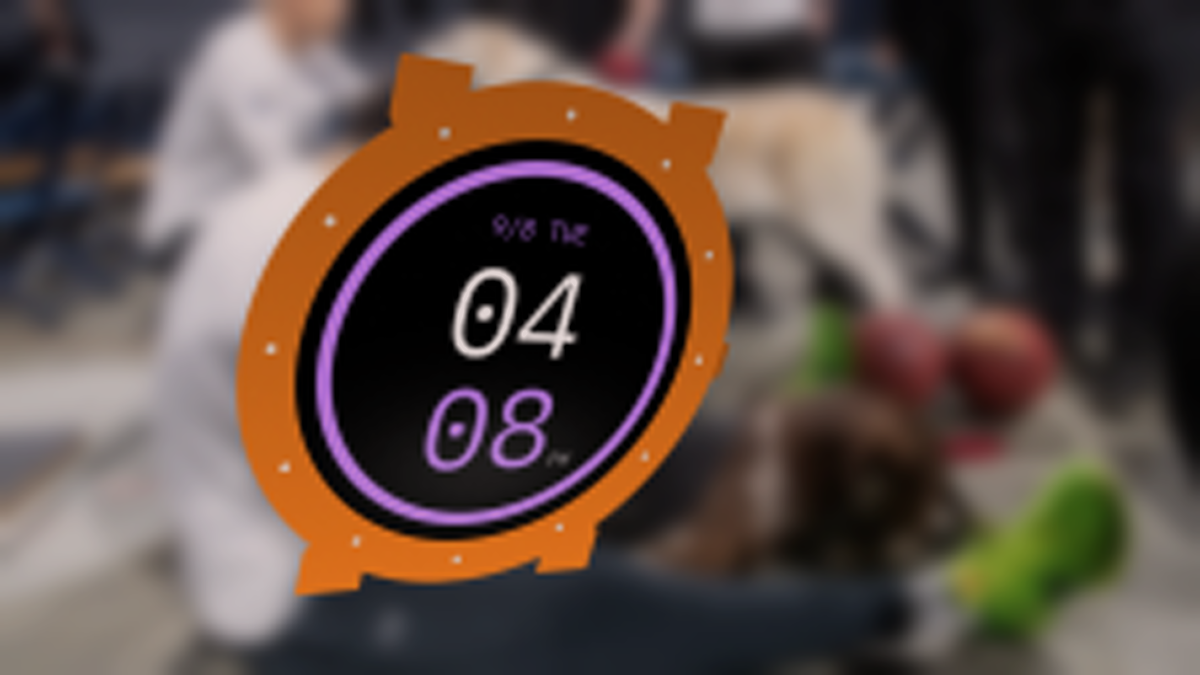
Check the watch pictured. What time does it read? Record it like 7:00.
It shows 4:08
